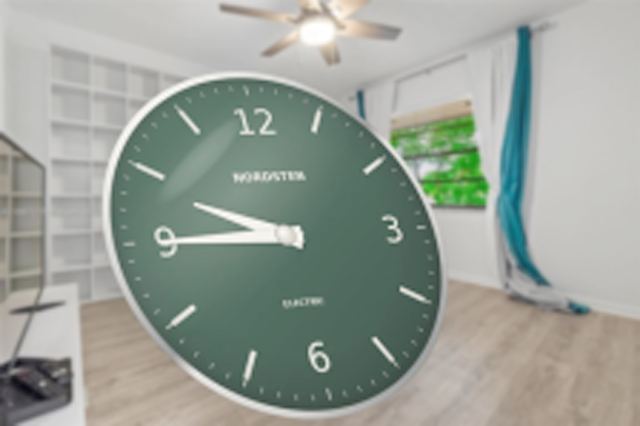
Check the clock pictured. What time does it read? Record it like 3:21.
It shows 9:45
